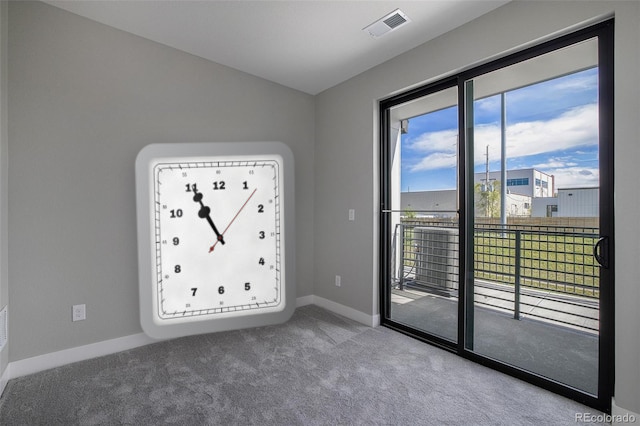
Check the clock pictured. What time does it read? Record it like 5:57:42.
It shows 10:55:07
